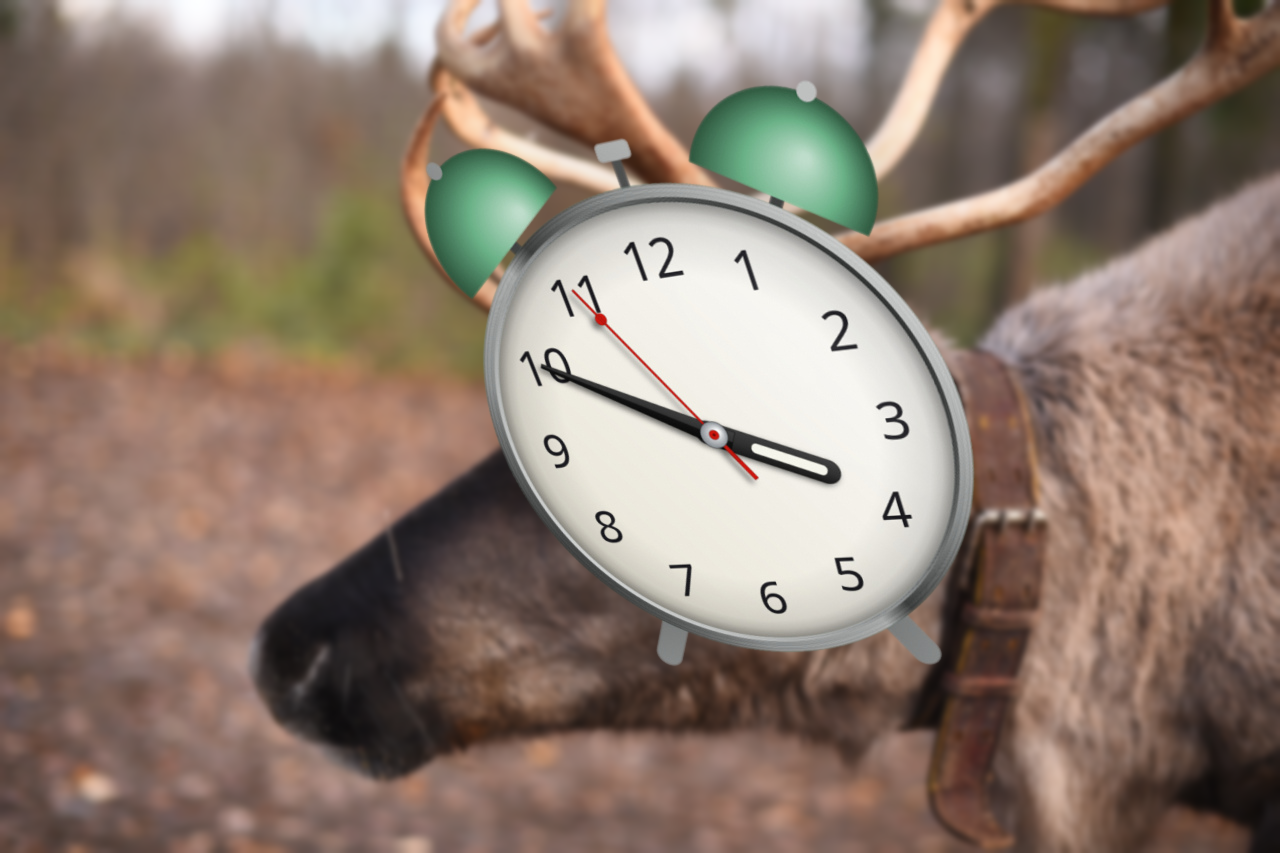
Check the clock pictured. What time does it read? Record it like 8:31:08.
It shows 3:49:55
